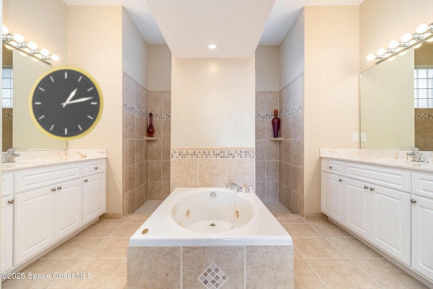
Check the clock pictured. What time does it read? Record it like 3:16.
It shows 1:13
